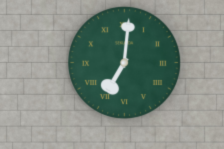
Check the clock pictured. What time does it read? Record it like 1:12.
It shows 7:01
